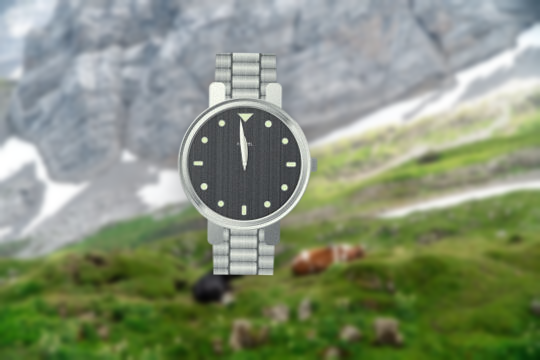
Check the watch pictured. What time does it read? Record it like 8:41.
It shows 11:59
